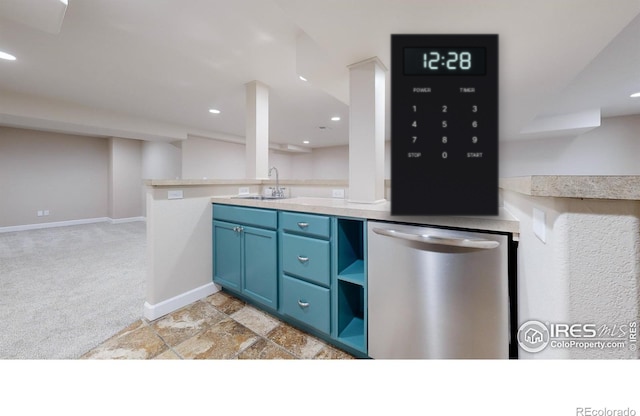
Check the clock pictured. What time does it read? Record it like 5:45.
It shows 12:28
